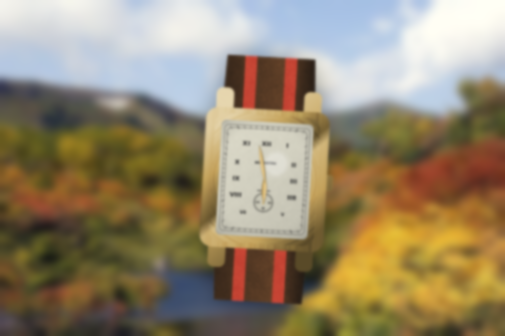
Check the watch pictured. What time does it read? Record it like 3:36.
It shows 5:58
